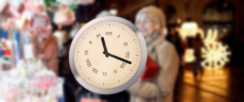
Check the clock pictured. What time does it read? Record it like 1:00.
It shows 11:18
